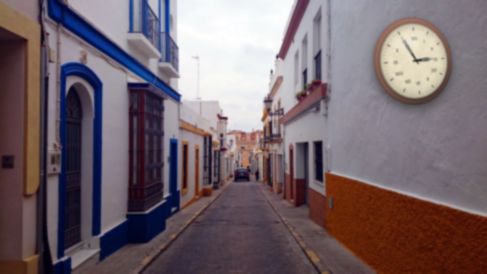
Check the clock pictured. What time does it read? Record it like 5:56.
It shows 2:55
